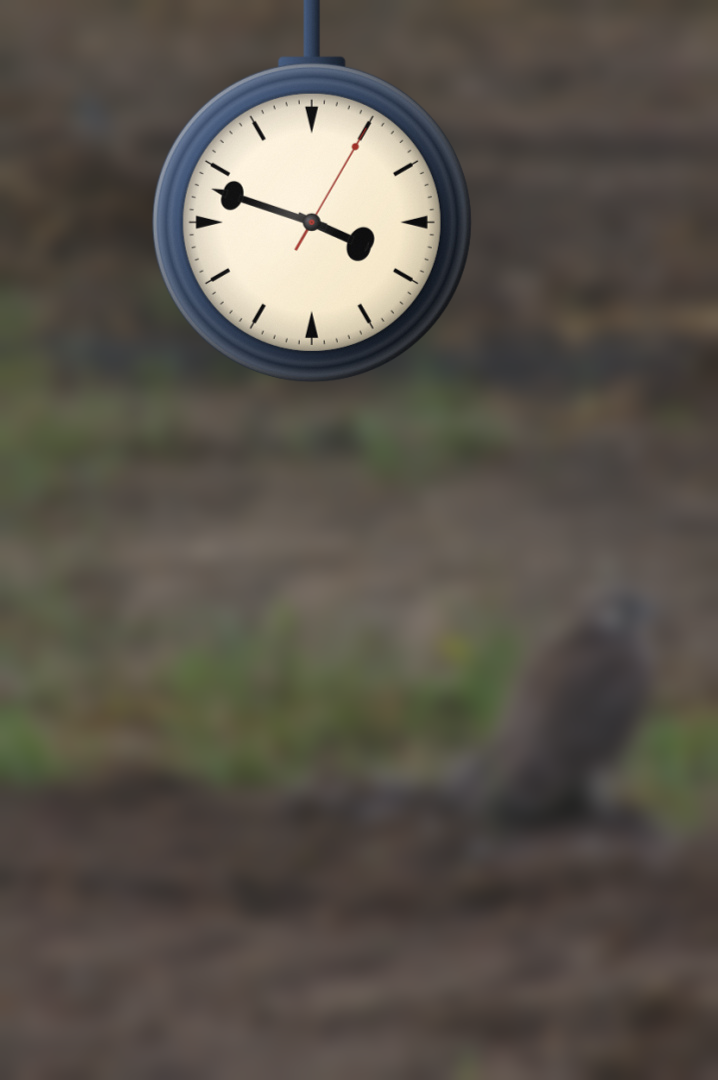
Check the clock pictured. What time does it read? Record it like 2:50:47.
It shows 3:48:05
